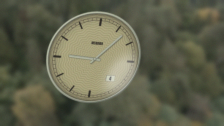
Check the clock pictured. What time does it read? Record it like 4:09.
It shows 9:07
